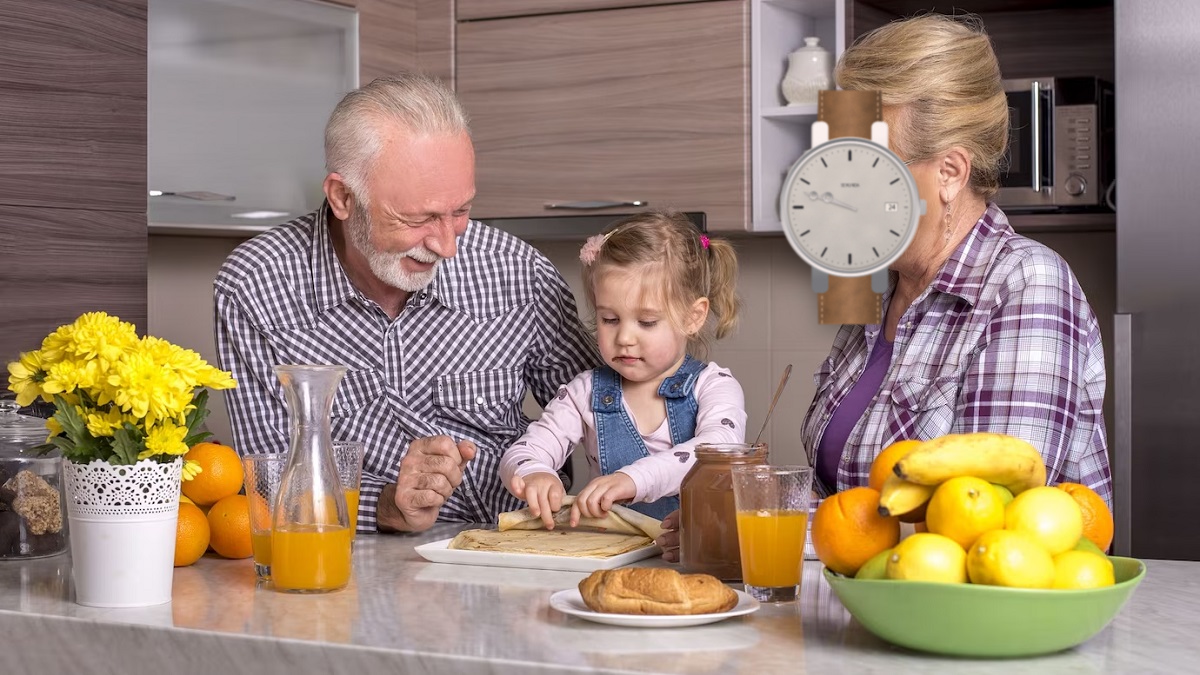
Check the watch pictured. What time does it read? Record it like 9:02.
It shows 9:48
